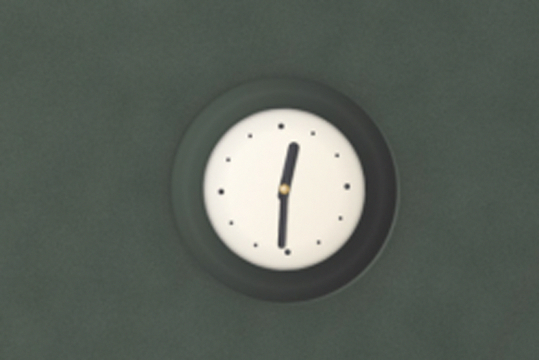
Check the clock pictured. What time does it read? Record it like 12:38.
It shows 12:31
